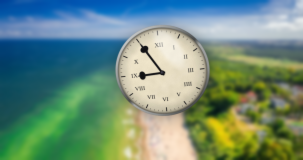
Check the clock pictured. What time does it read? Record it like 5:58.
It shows 8:55
